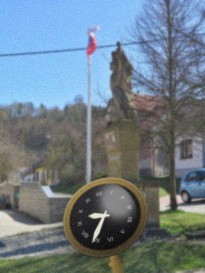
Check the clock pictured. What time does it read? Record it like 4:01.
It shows 9:36
